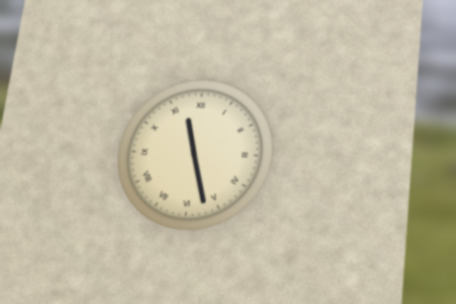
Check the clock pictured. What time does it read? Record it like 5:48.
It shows 11:27
